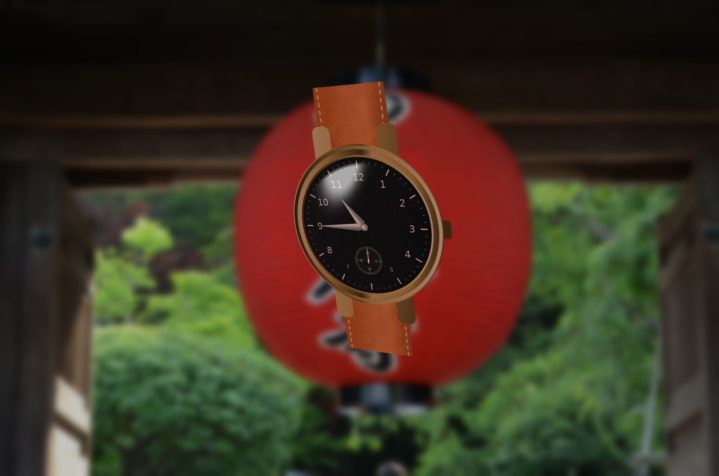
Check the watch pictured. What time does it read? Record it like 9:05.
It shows 10:45
